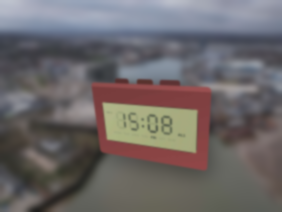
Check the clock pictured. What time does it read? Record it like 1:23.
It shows 15:08
